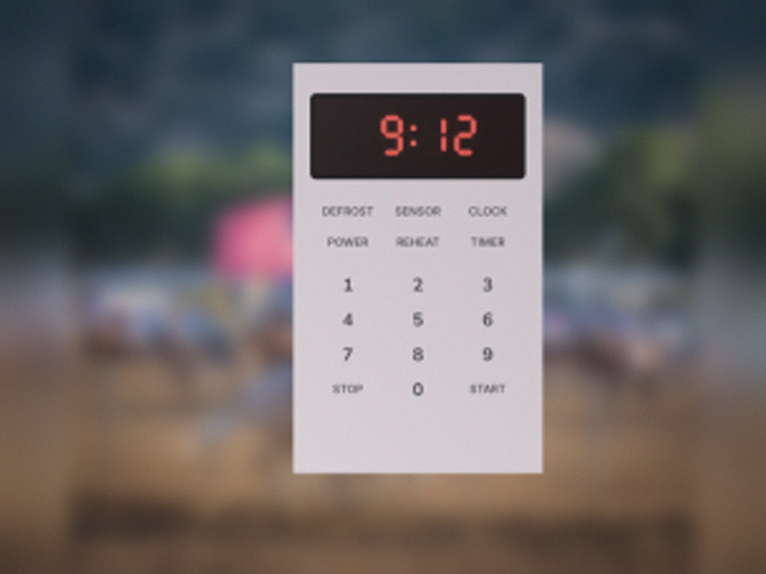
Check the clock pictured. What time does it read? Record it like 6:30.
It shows 9:12
